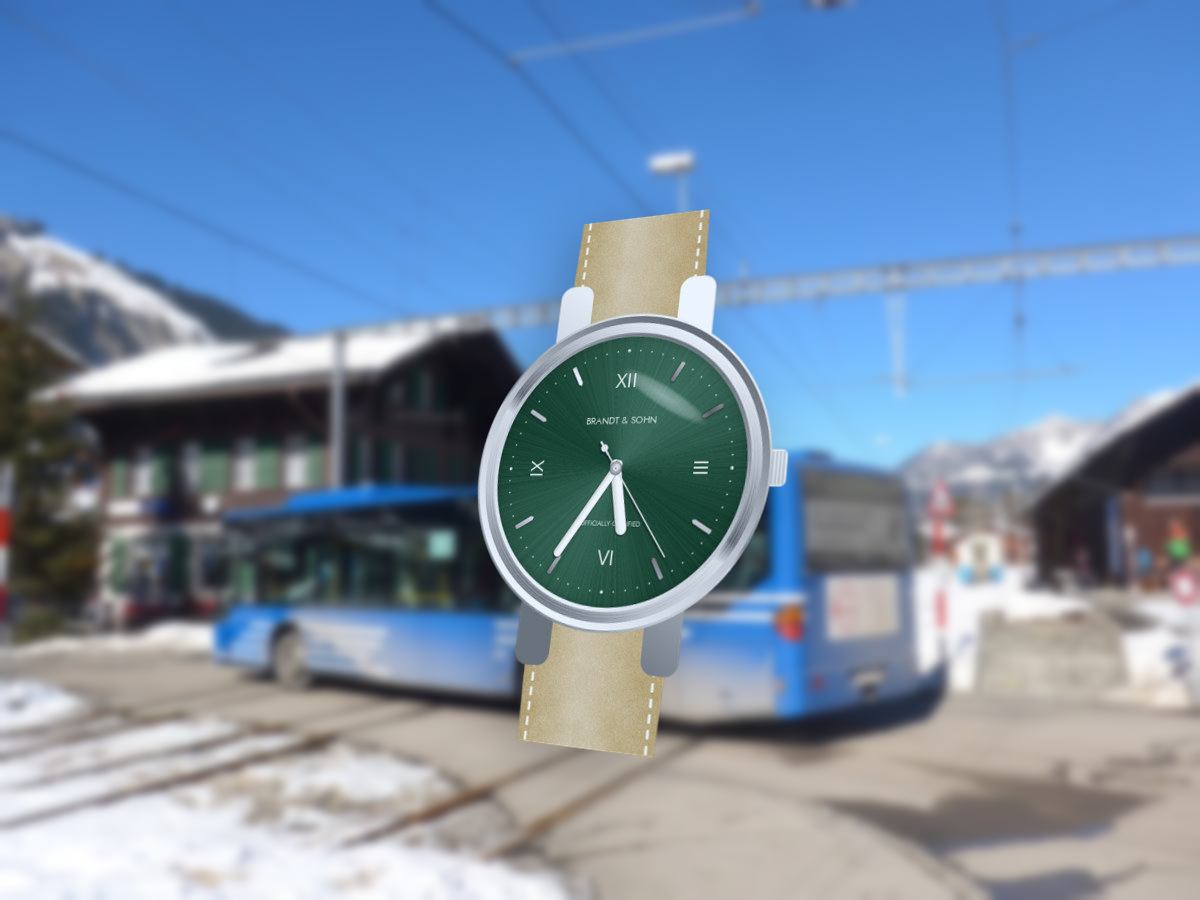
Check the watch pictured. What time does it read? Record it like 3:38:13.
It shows 5:35:24
